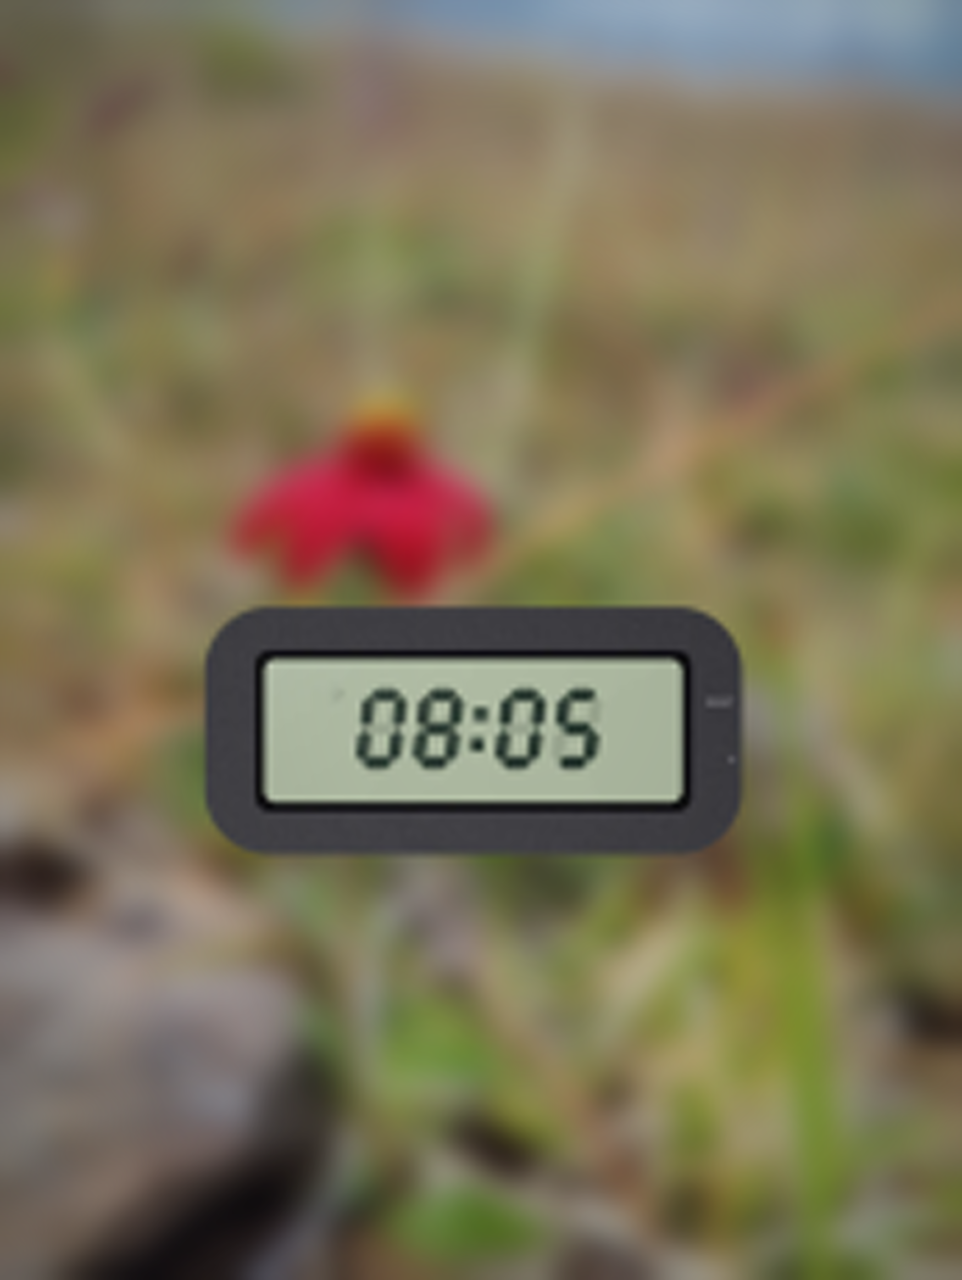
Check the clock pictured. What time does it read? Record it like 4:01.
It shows 8:05
